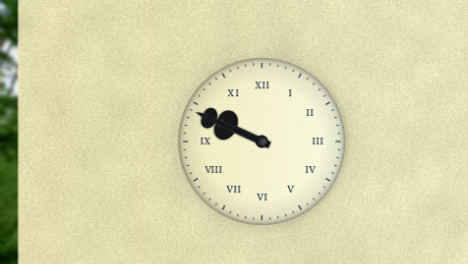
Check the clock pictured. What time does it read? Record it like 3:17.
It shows 9:49
